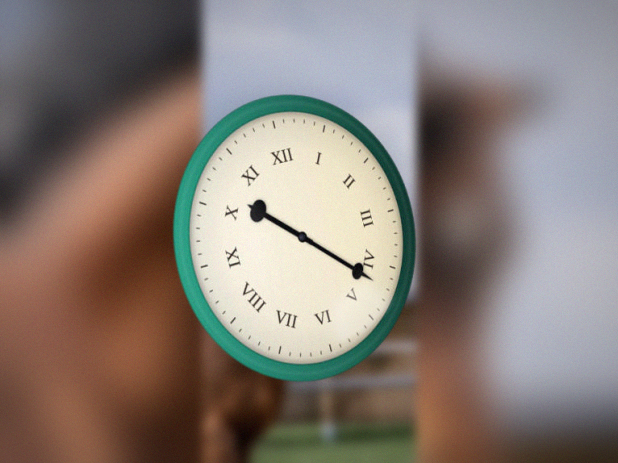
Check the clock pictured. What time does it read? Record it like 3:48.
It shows 10:22
